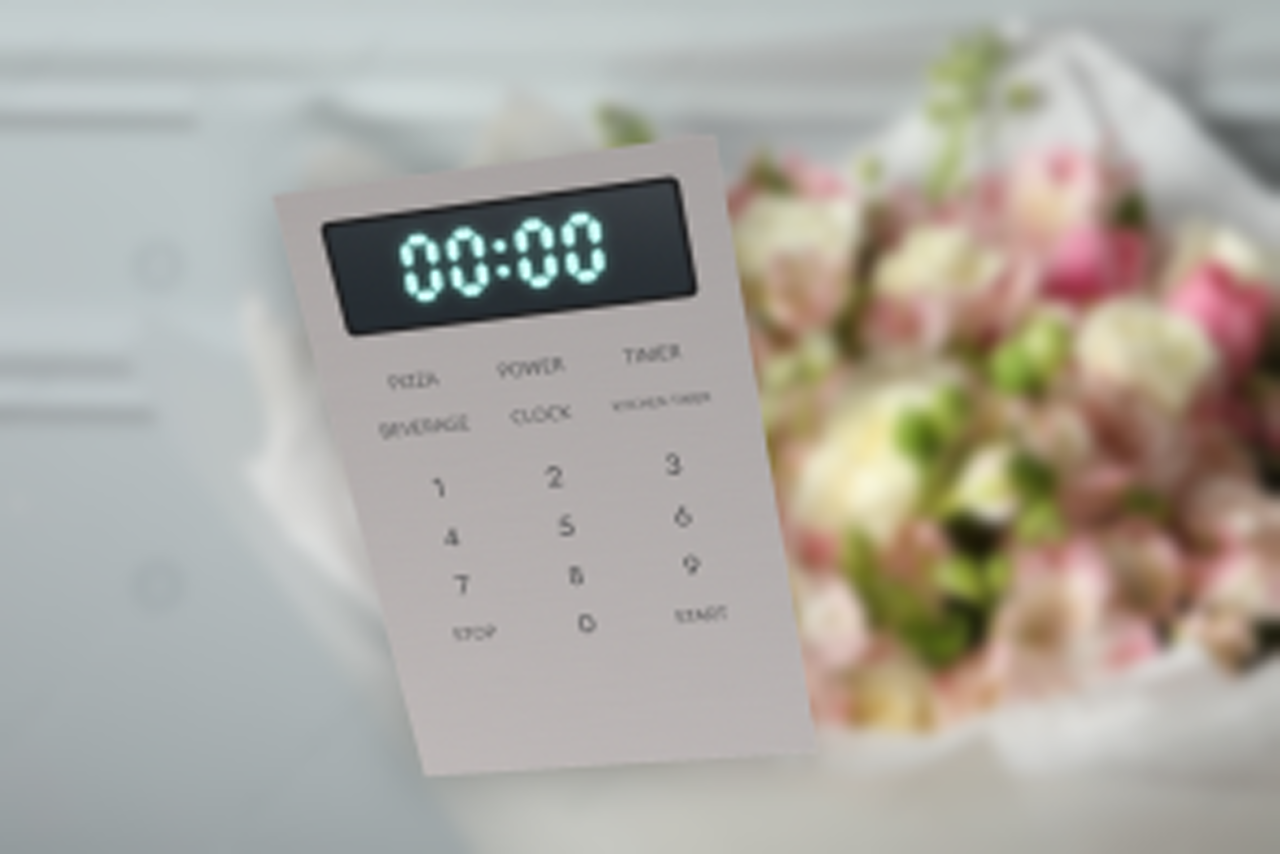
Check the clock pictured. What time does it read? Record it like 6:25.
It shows 0:00
